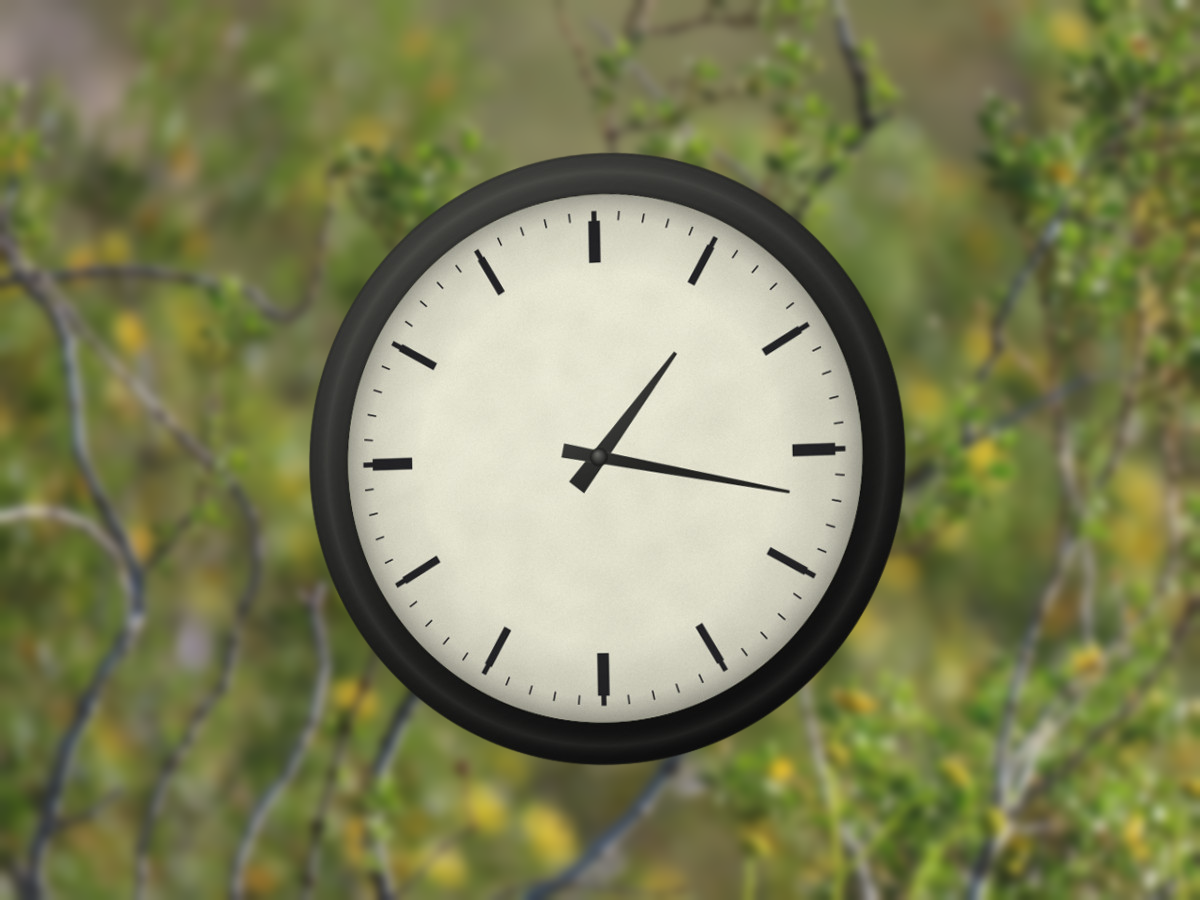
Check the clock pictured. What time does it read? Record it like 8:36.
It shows 1:17
